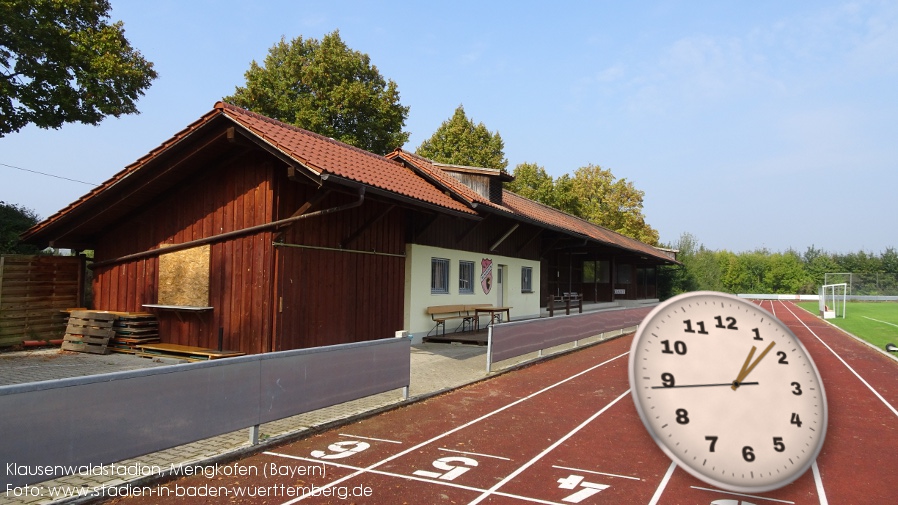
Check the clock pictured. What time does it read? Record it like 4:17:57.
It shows 1:07:44
